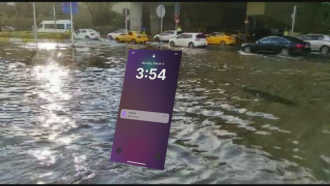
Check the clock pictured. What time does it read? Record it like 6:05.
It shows 3:54
